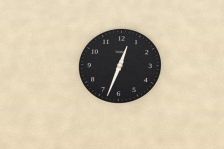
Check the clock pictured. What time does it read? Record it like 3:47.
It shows 12:33
